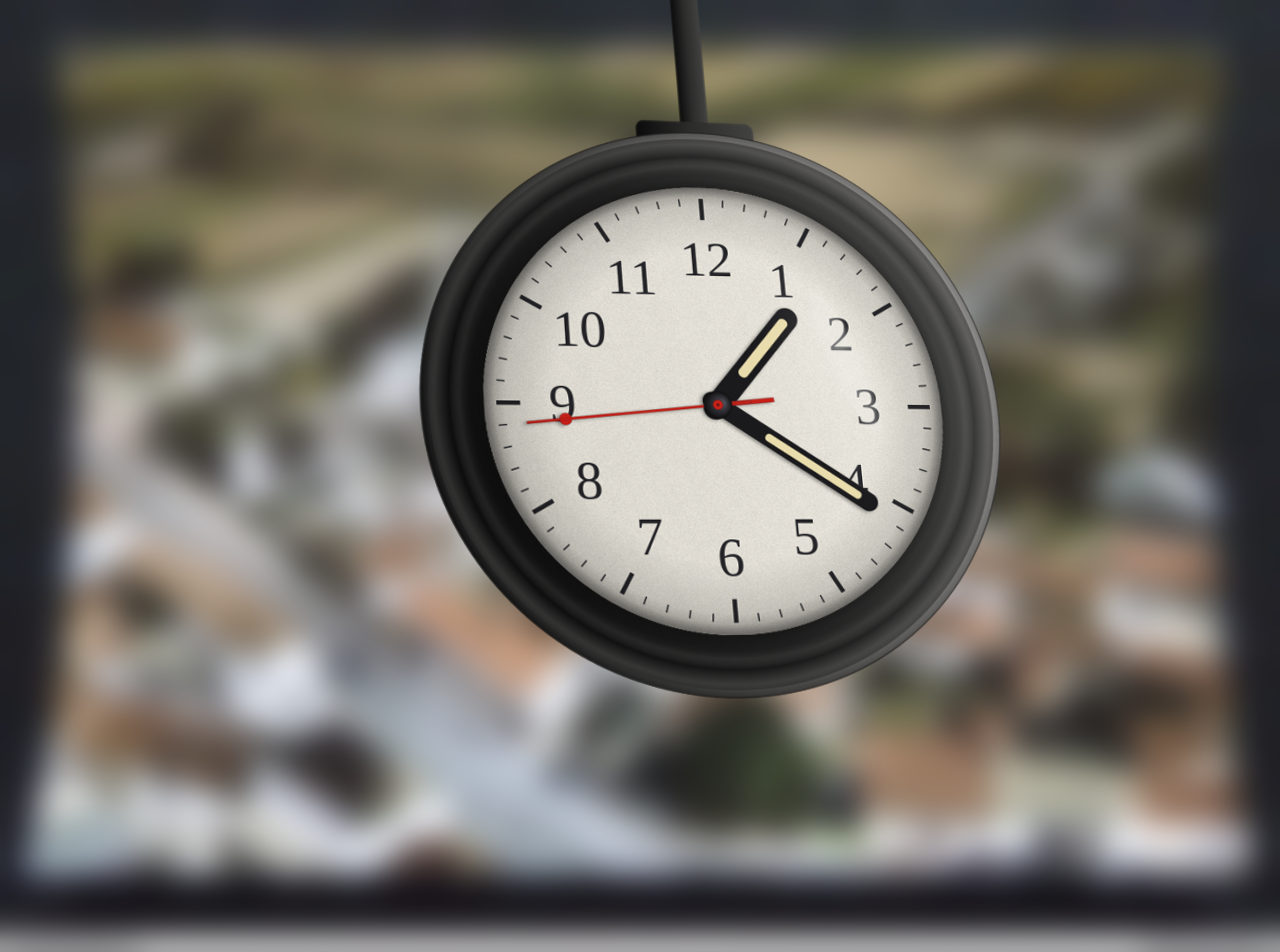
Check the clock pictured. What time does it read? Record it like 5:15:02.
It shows 1:20:44
